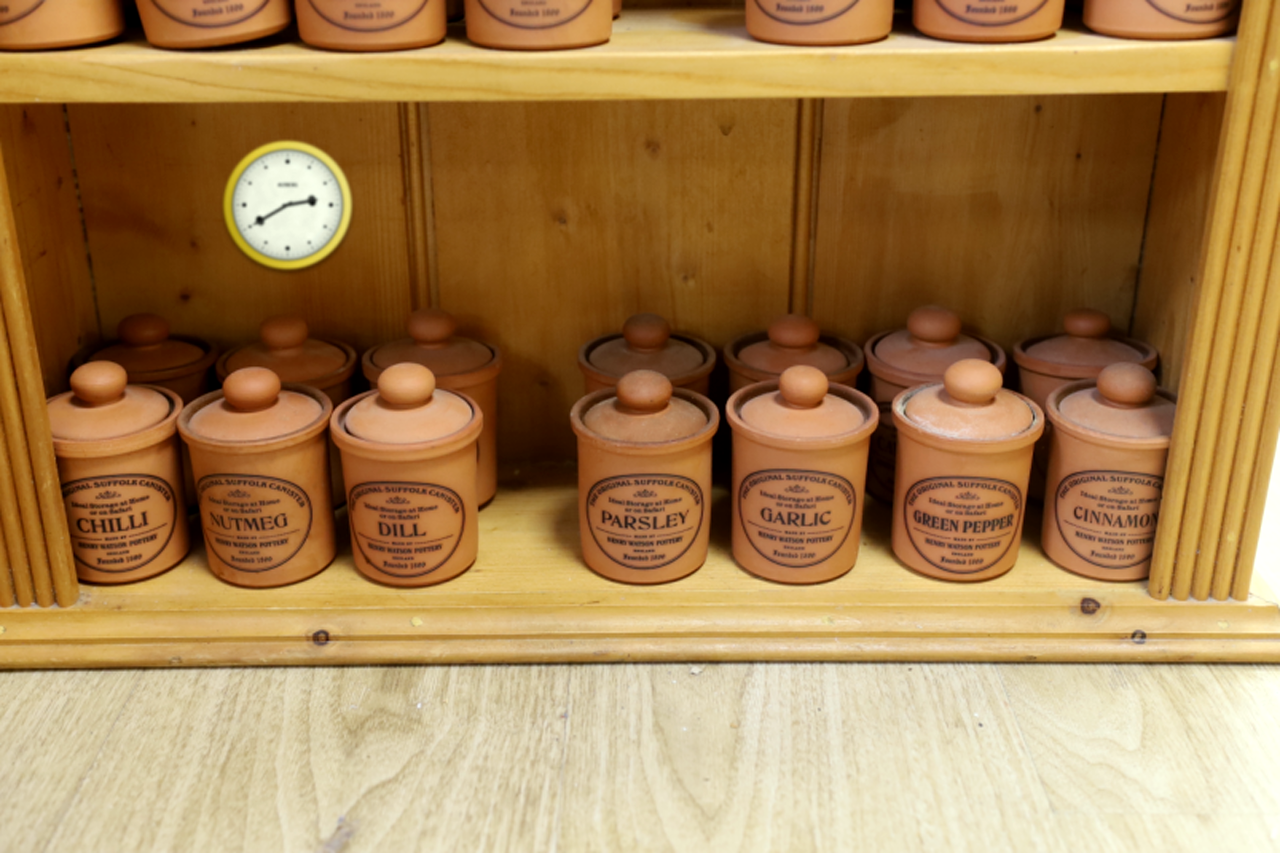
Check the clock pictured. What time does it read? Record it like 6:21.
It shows 2:40
